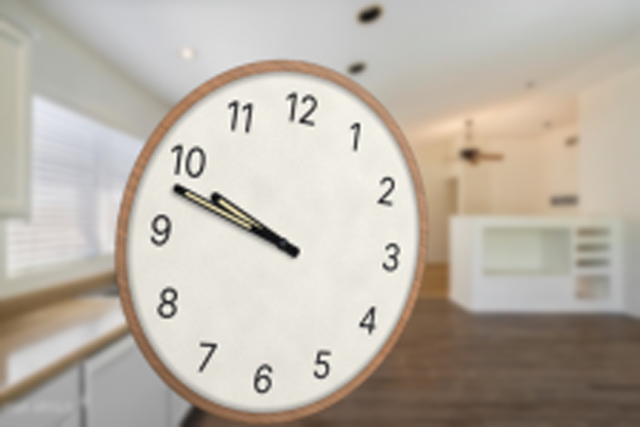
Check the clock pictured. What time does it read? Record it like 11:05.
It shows 9:48
